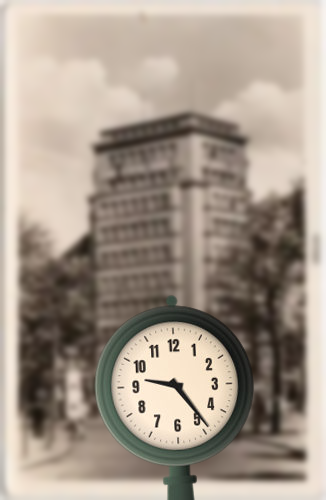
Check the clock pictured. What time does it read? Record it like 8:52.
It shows 9:24
